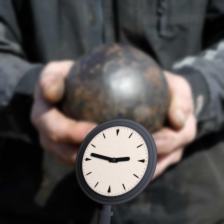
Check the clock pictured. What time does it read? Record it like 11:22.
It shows 2:47
